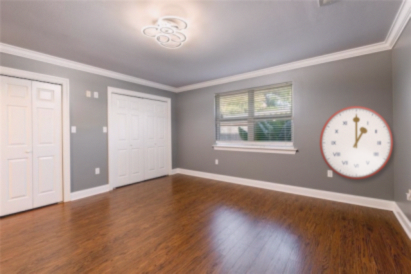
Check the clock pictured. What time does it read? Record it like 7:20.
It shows 1:00
